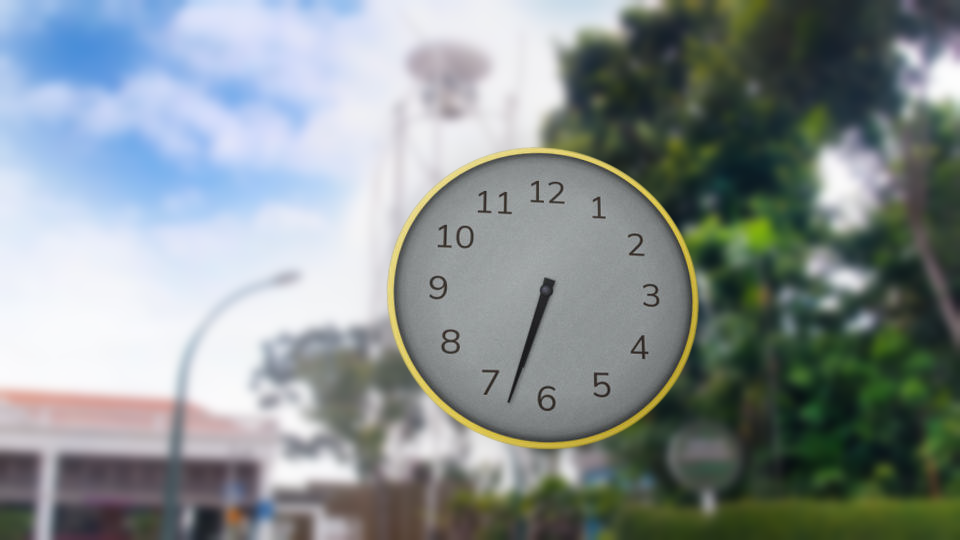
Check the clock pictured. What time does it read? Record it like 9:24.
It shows 6:33
